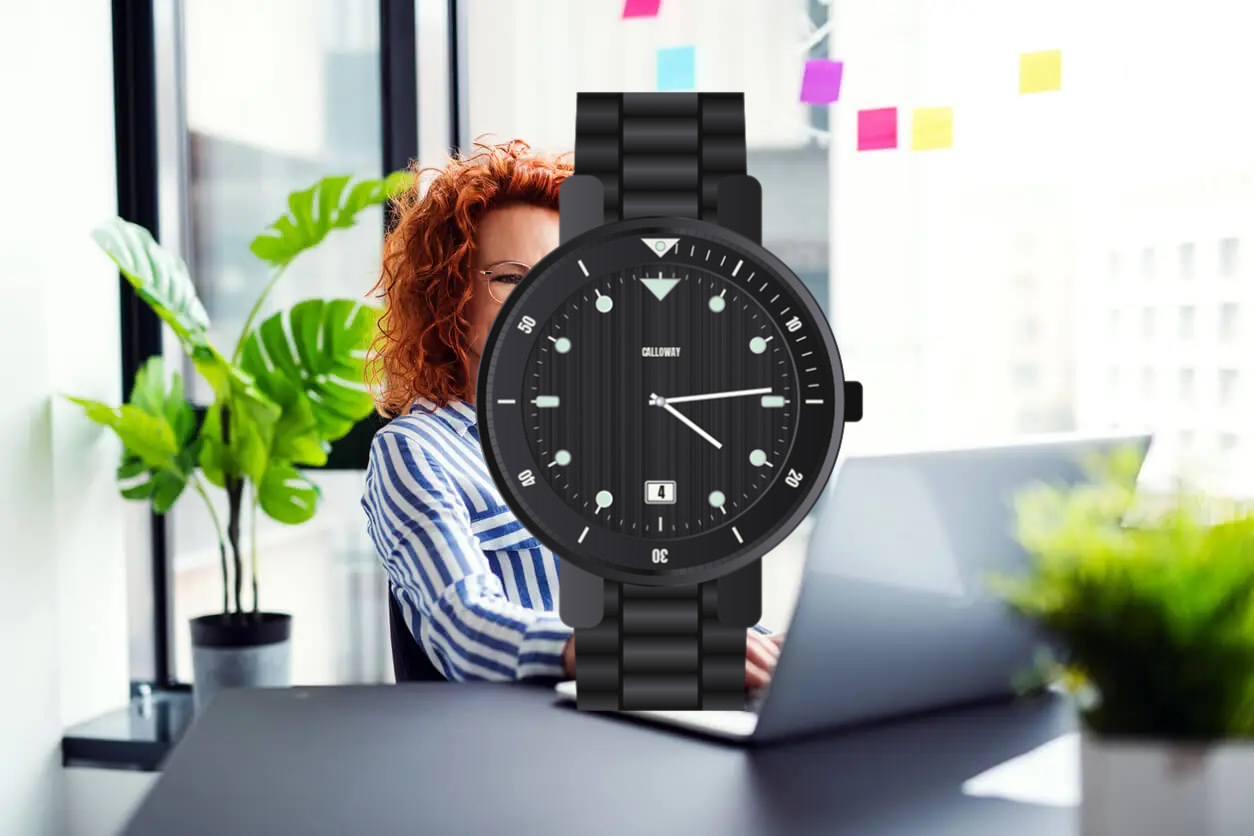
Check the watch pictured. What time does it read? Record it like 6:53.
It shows 4:14
